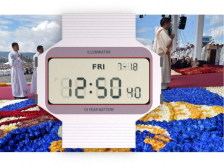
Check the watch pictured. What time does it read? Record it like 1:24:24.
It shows 12:50:40
